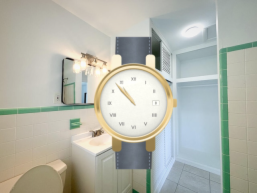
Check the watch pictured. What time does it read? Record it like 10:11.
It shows 10:53
